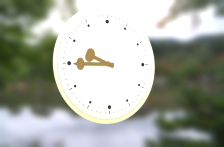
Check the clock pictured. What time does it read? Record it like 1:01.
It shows 9:45
